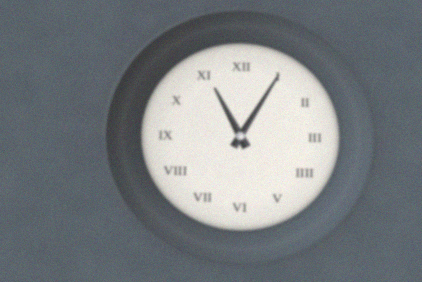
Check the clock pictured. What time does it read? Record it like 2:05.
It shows 11:05
